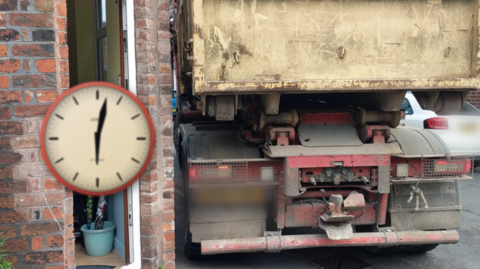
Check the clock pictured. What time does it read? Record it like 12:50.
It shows 6:02
